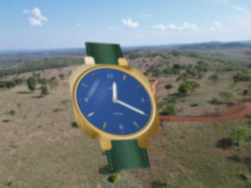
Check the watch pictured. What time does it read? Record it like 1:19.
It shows 12:20
